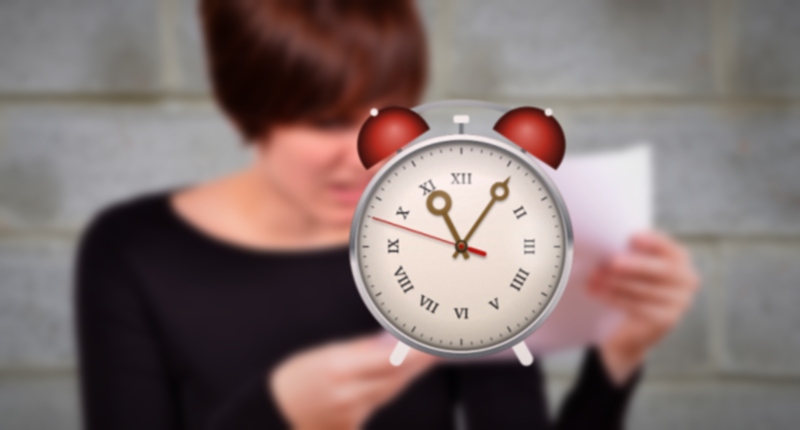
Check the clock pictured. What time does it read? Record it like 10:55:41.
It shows 11:05:48
